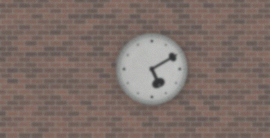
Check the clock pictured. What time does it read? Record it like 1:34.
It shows 5:10
